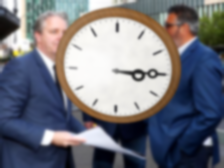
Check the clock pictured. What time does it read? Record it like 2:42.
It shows 3:15
